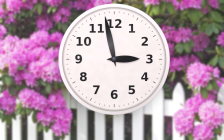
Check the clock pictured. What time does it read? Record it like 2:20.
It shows 2:58
